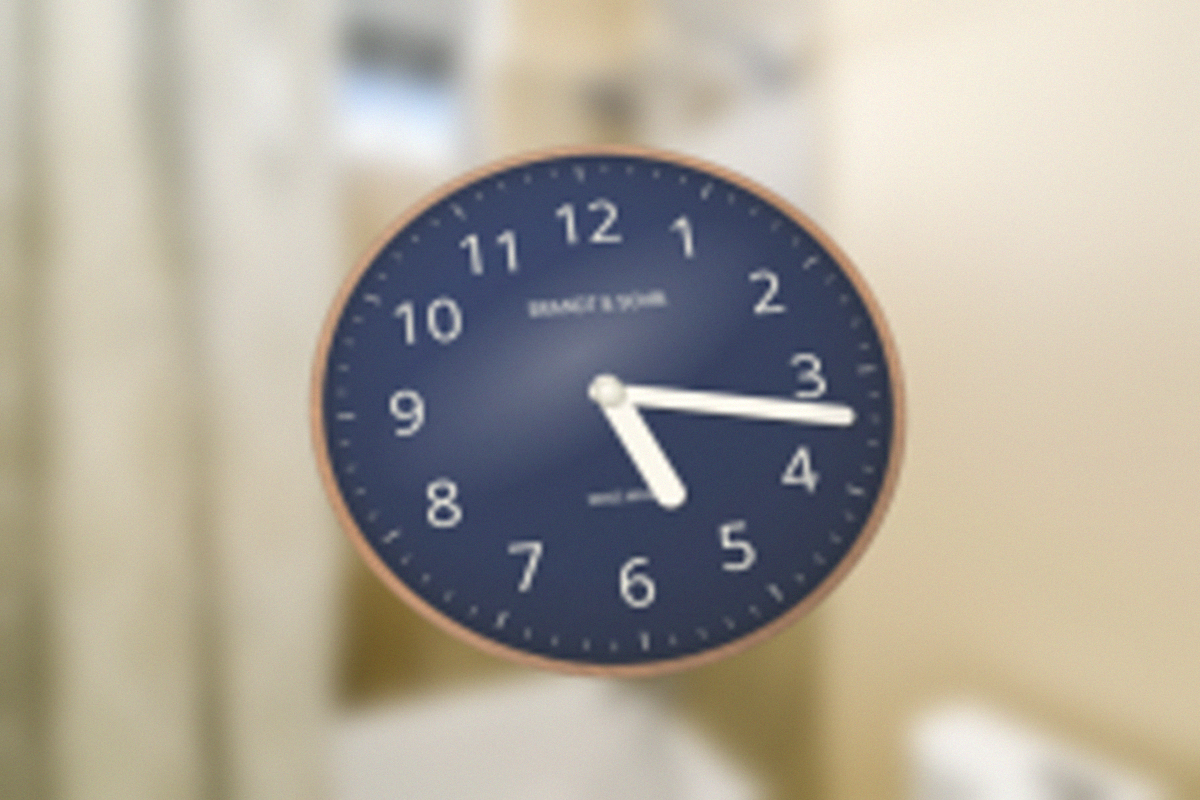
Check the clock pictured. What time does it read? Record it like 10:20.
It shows 5:17
